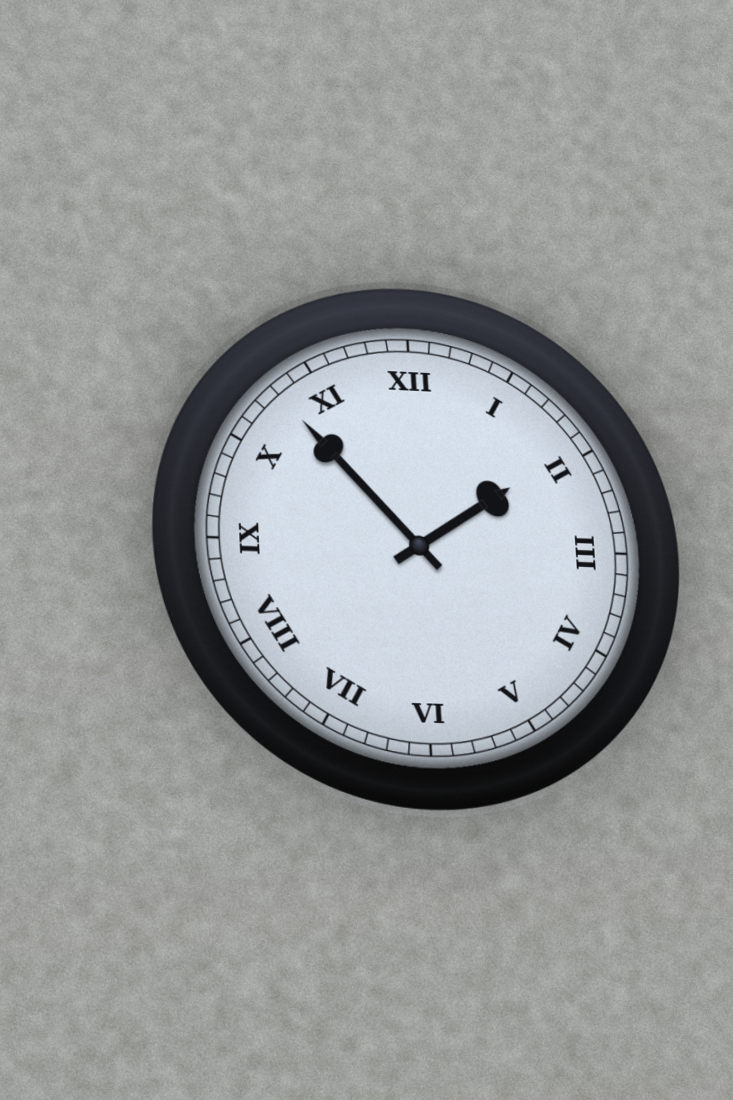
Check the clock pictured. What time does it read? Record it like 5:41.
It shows 1:53
